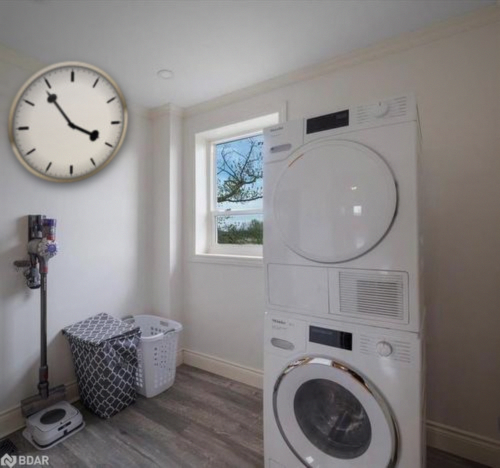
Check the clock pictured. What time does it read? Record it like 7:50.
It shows 3:54
